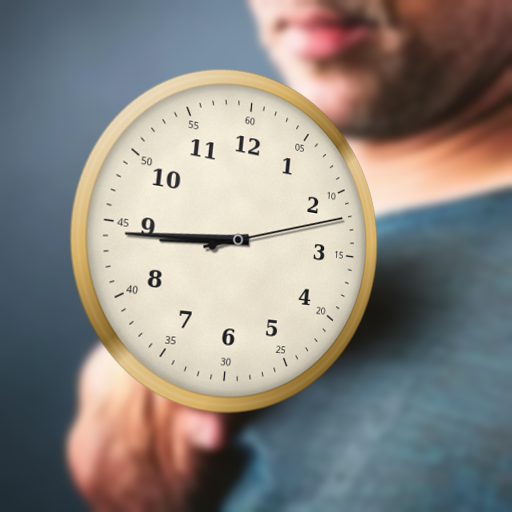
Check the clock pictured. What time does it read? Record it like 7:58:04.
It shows 8:44:12
